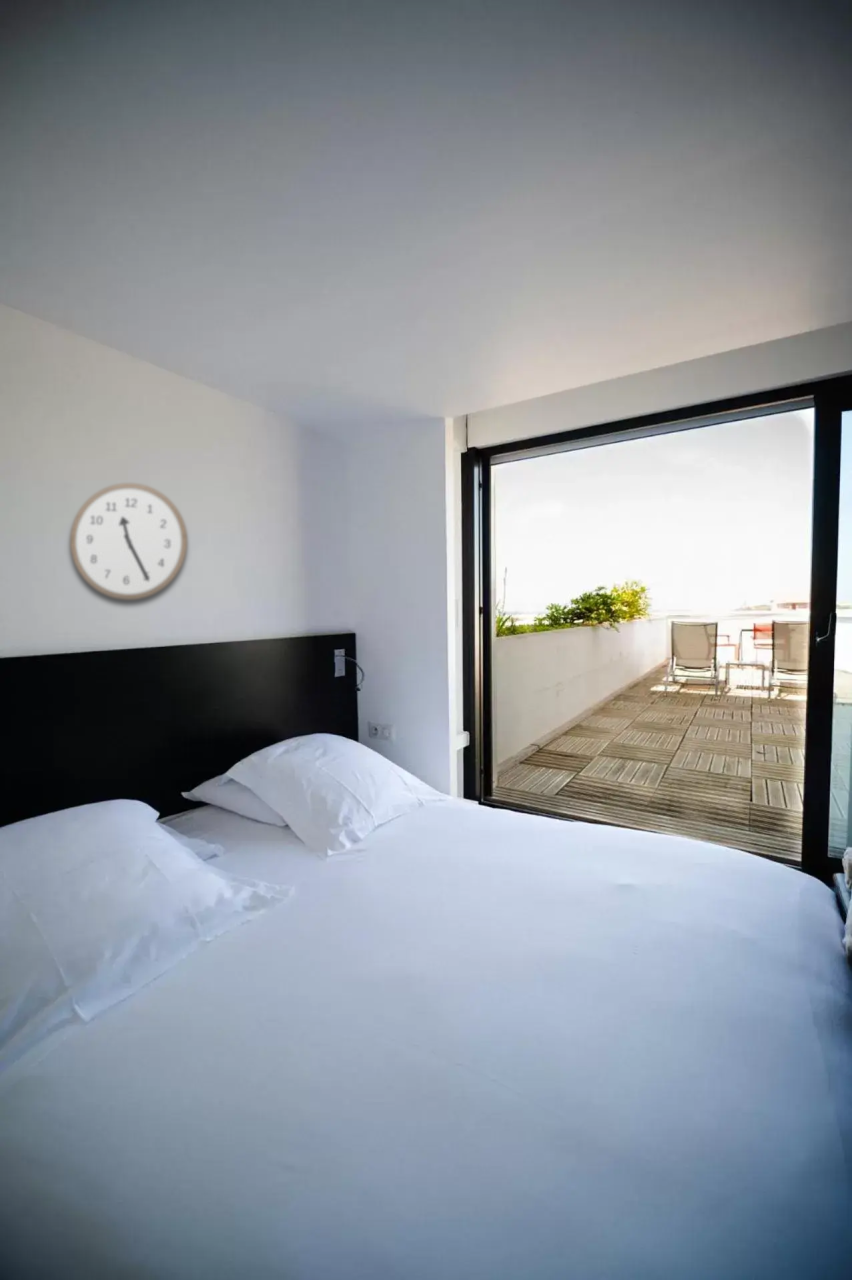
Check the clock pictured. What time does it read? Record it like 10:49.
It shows 11:25
